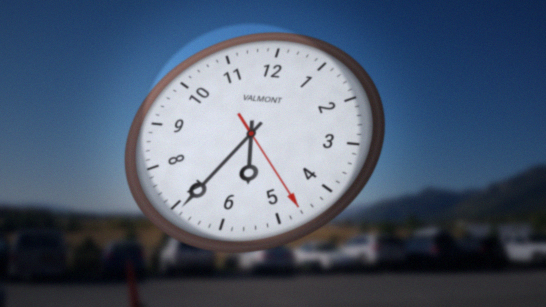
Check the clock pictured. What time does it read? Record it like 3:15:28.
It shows 5:34:23
